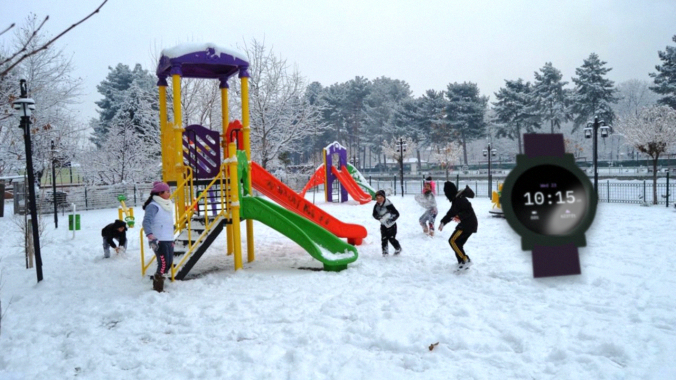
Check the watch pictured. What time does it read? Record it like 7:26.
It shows 10:15
